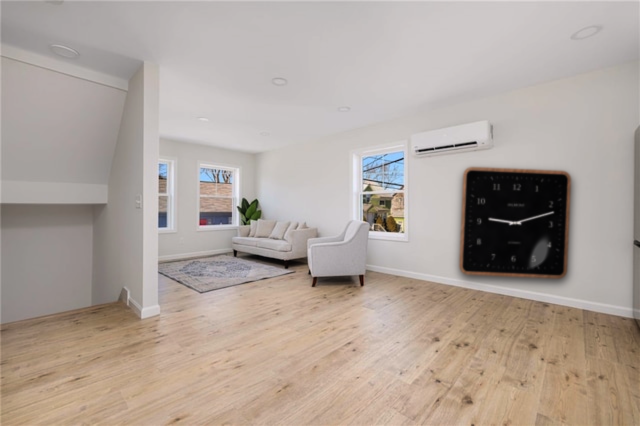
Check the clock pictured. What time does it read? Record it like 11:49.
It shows 9:12
